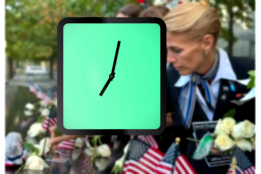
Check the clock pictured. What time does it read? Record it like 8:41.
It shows 7:02
